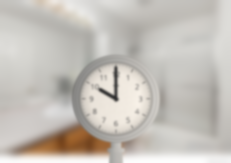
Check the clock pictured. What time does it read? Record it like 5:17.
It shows 10:00
